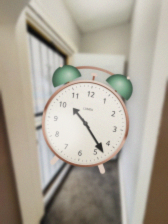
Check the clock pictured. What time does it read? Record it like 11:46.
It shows 10:23
